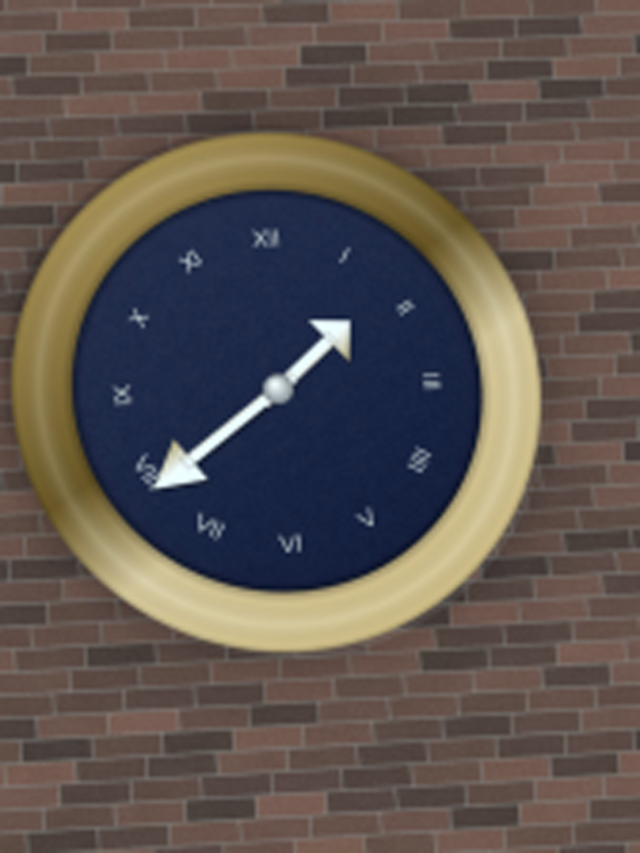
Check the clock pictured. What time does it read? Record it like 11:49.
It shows 1:39
